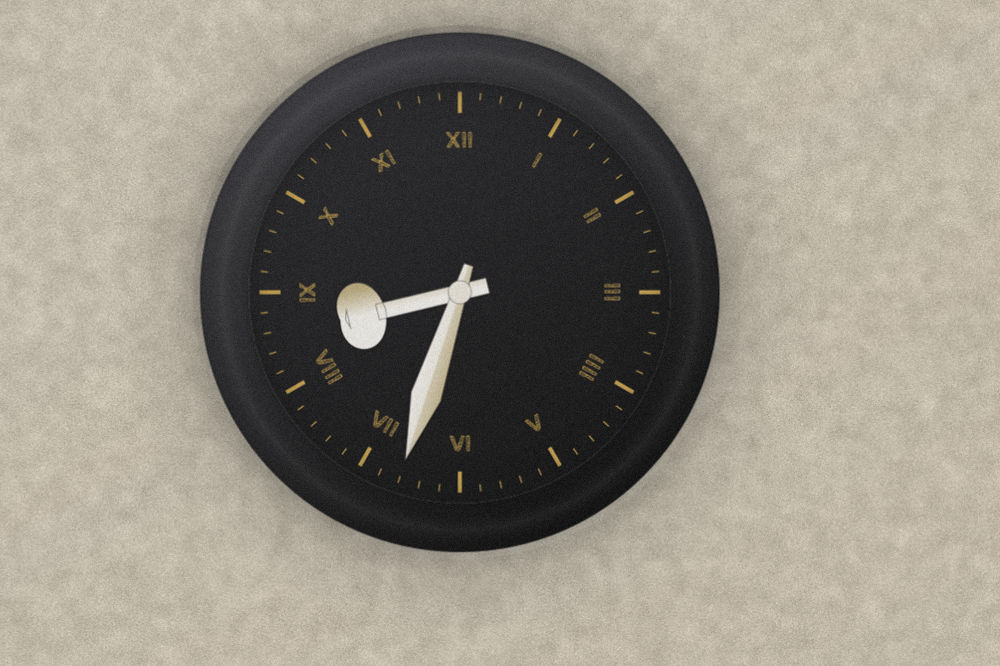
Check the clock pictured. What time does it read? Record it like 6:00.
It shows 8:33
